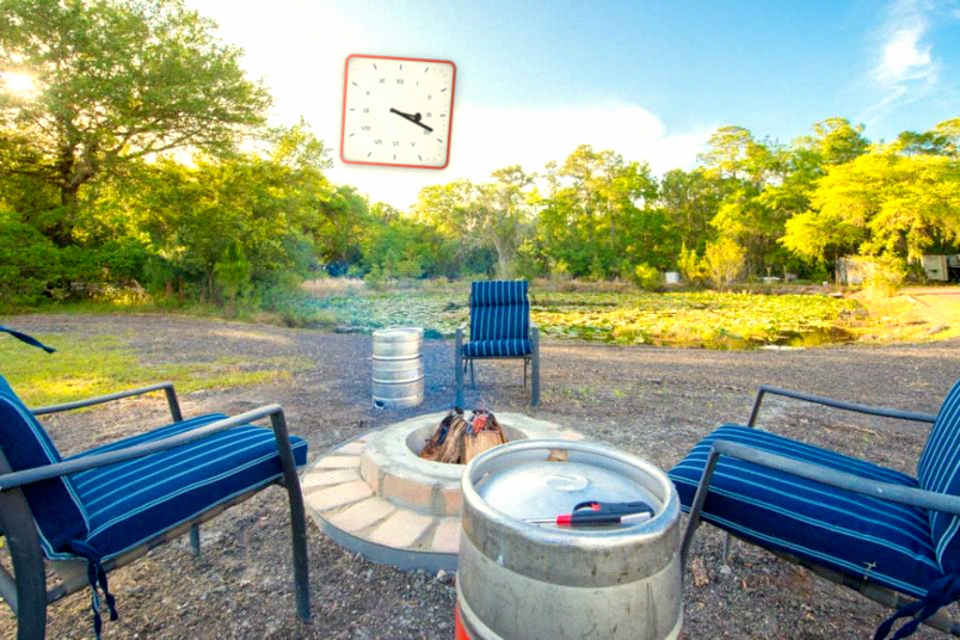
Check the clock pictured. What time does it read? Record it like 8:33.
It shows 3:19
